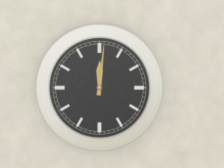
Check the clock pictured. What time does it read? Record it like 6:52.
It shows 12:01
